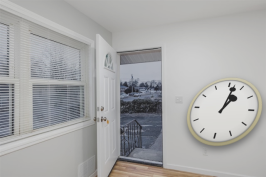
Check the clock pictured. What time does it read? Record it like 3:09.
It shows 1:02
